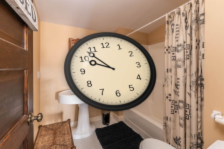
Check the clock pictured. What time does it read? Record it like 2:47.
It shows 9:53
